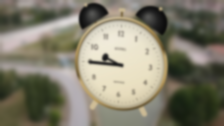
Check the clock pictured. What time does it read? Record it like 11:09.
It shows 9:45
